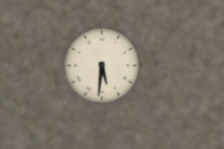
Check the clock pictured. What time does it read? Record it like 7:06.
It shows 5:31
